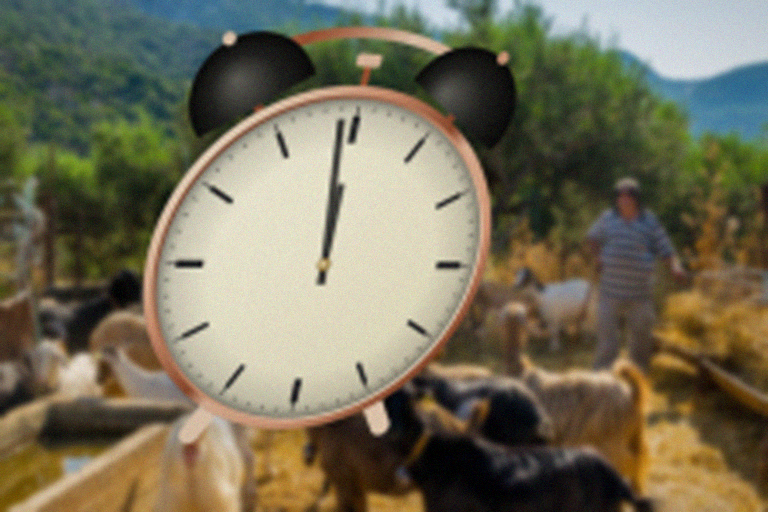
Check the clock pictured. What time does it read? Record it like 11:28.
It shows 11:59
